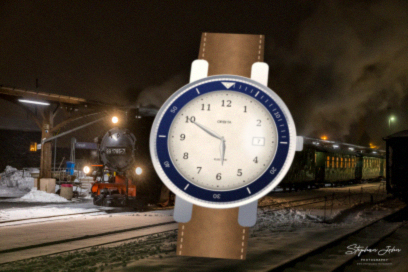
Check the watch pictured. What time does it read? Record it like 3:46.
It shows 5:50
